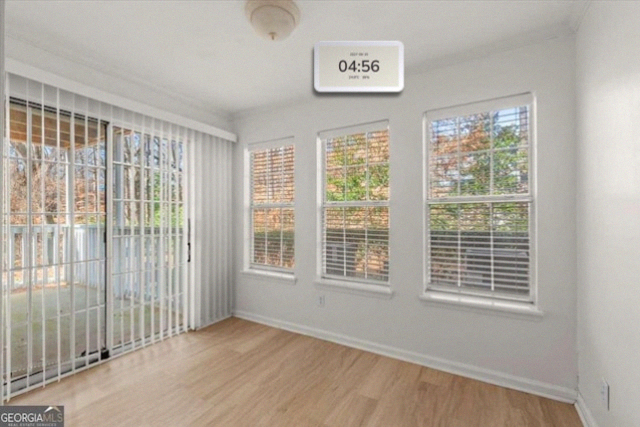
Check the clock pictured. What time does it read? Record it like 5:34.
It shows 4:56
